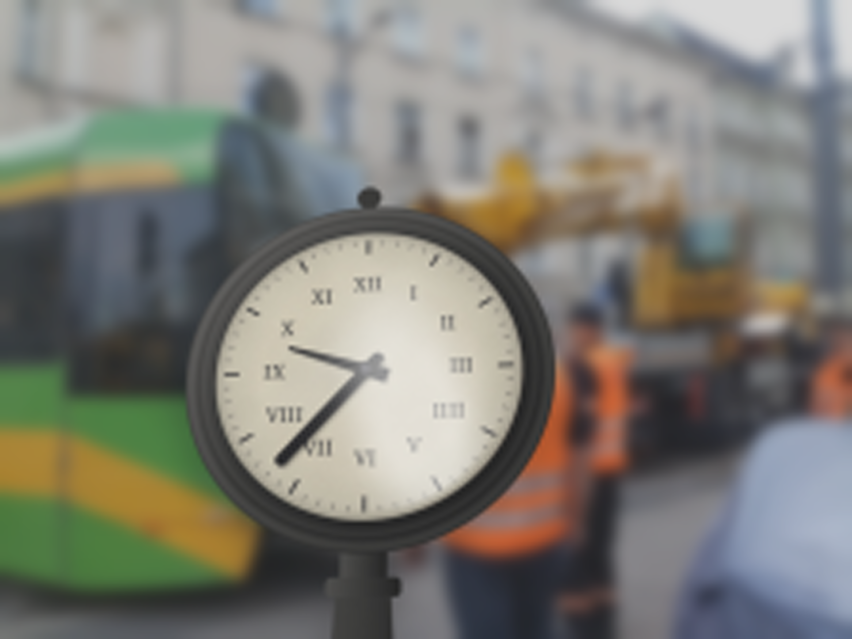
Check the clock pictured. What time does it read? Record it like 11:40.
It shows 9:37
